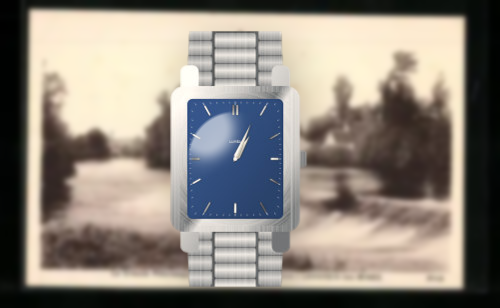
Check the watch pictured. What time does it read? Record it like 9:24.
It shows 1:04
